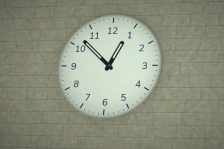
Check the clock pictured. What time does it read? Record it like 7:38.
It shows 12:52
